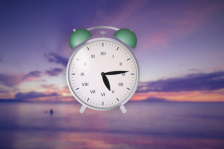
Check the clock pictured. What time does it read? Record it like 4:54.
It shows 5:14
